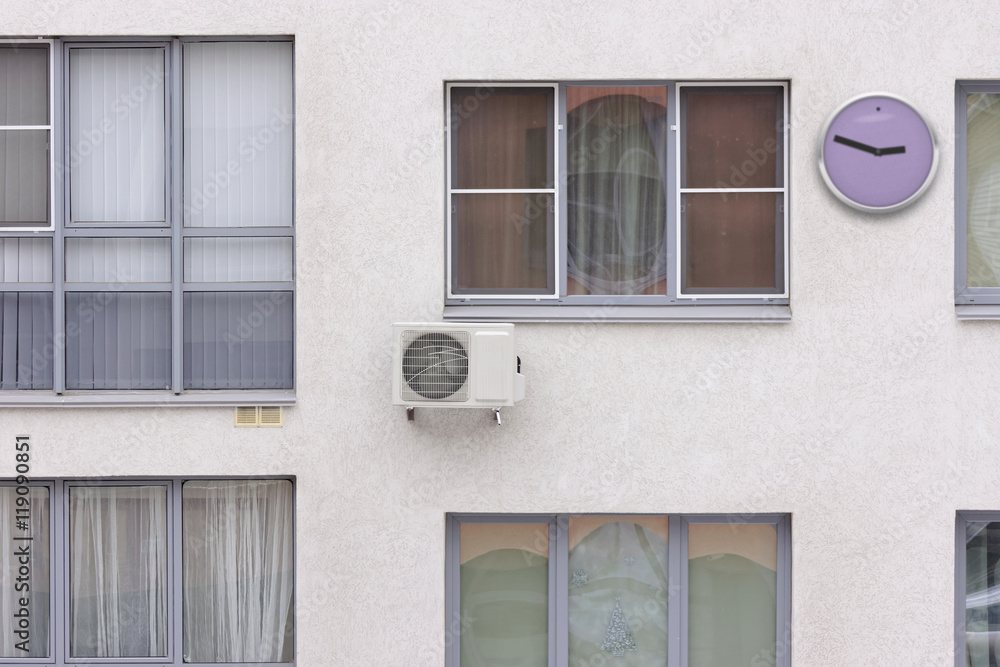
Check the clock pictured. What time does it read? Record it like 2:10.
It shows 2:48
